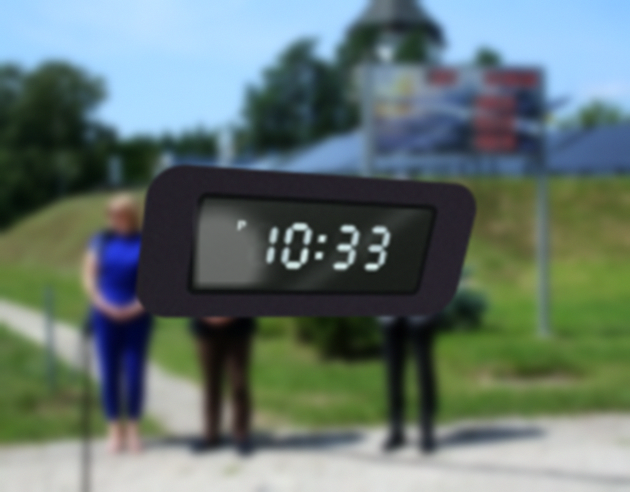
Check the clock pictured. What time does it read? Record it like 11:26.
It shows 10:33
